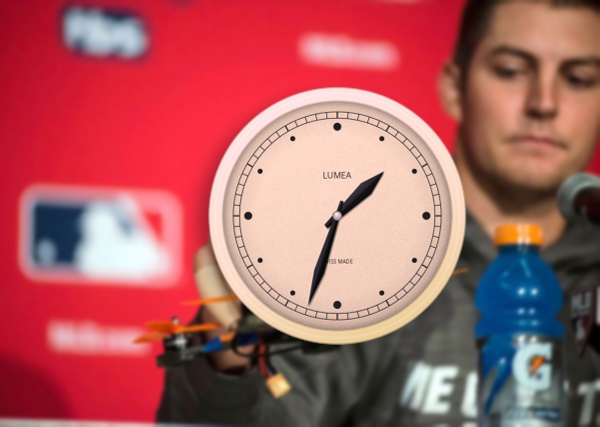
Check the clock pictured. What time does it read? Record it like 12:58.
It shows 1:33
